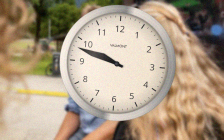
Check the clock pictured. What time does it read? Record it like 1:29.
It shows 9:48
